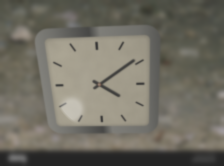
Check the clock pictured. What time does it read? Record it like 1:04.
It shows 4:09
